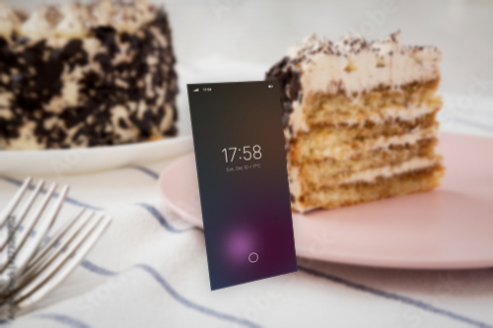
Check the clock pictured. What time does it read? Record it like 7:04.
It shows 17:58
